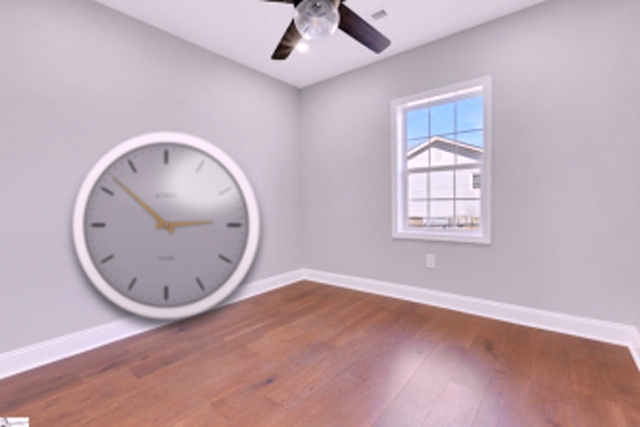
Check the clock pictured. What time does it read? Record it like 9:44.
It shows 2:52
